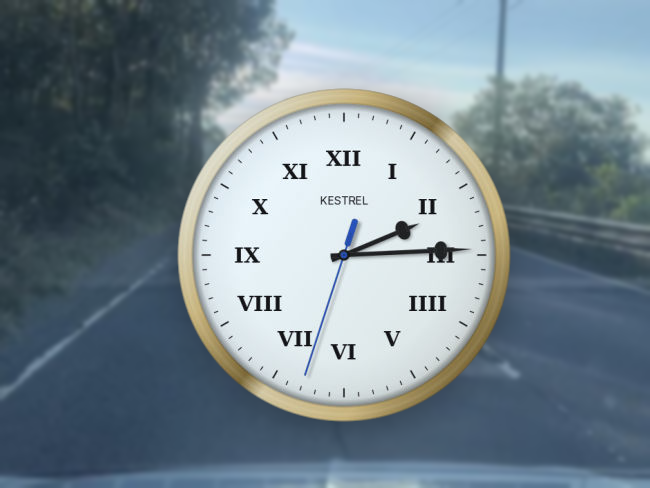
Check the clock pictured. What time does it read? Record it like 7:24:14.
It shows 2:14:33
